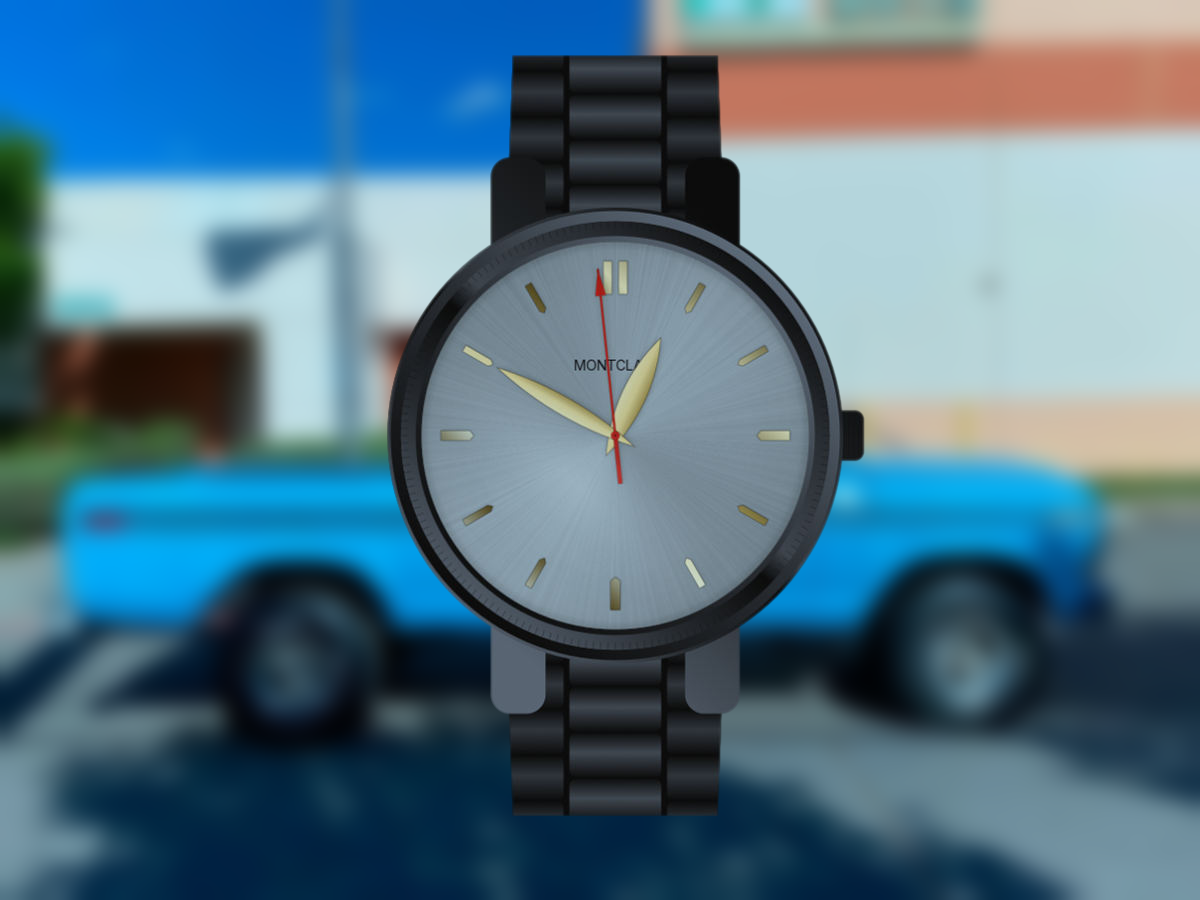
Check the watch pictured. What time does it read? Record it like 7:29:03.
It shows 12:49:59
